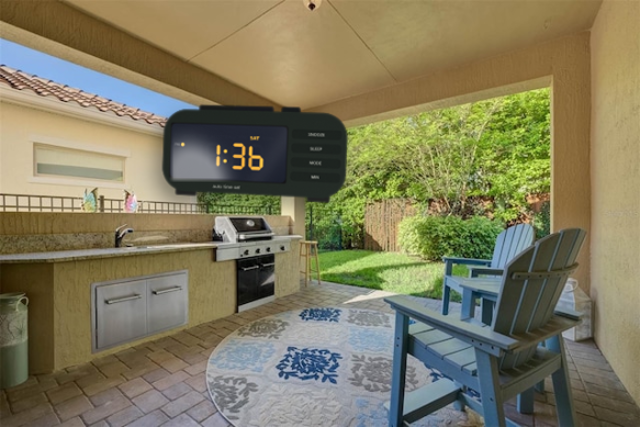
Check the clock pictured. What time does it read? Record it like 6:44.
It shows 1:36
